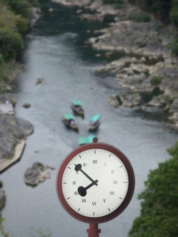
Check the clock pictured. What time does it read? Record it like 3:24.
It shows 7:52
